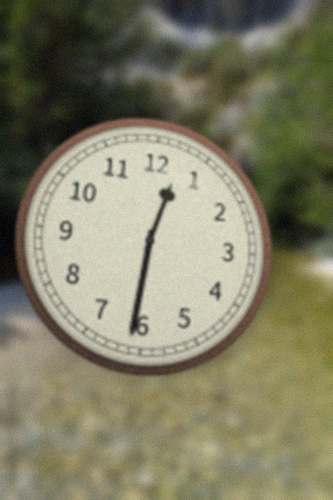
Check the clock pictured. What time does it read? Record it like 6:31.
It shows 12:31
